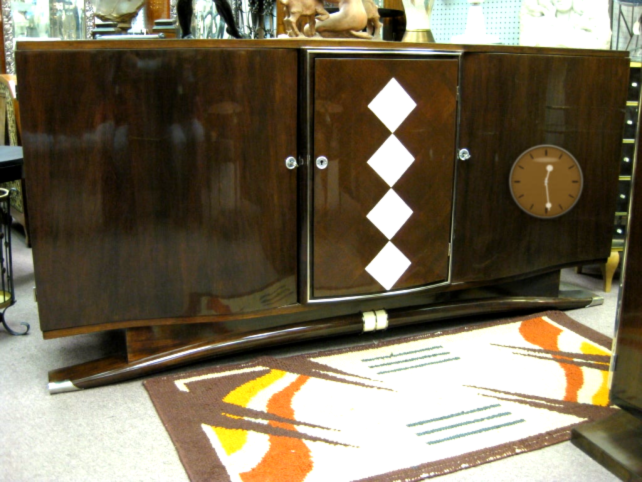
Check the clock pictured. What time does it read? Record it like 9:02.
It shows 12:29
